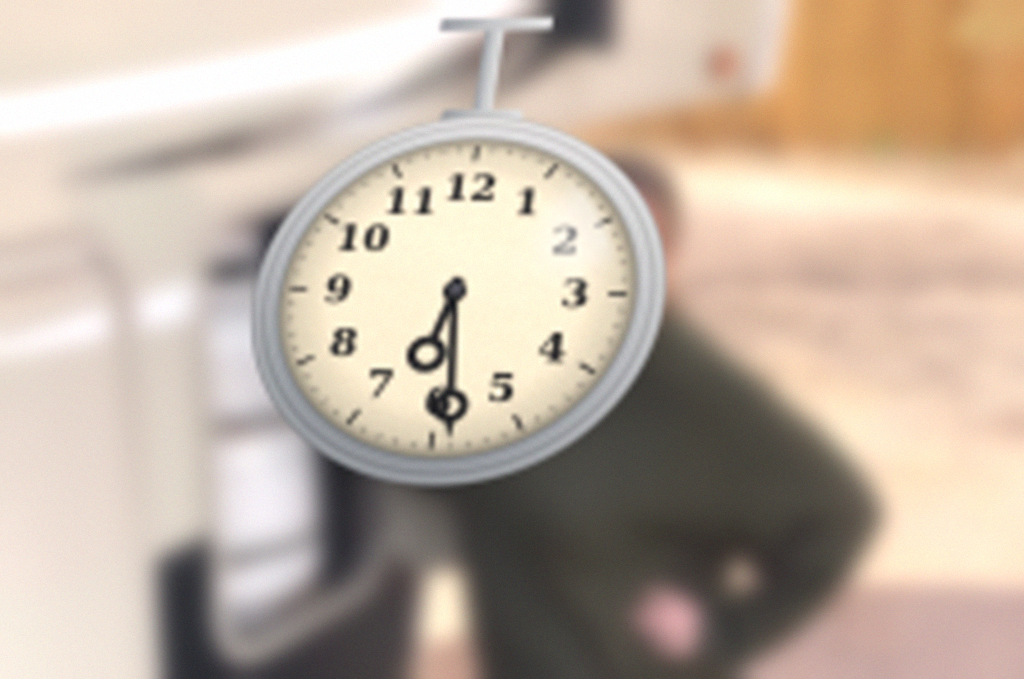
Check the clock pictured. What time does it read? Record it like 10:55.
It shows 6:29
